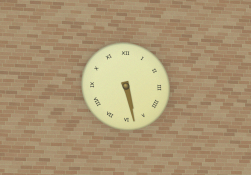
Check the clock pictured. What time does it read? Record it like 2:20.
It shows 5:28
